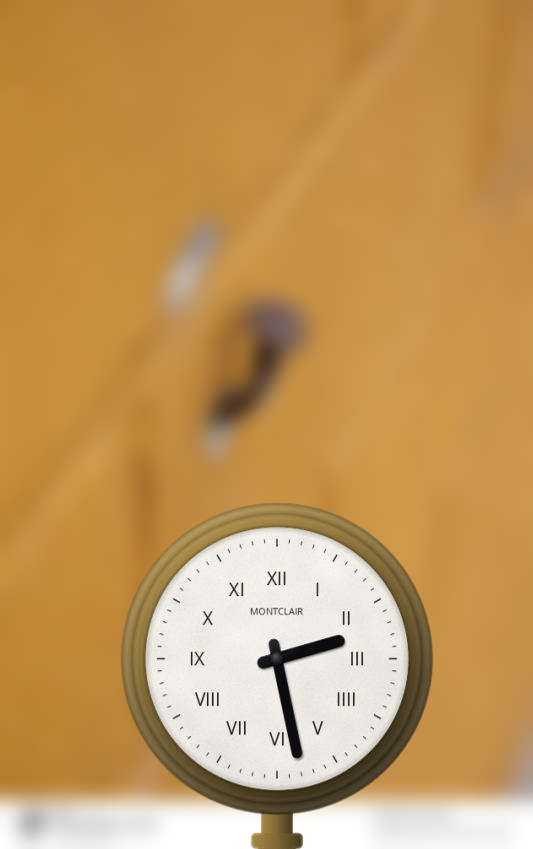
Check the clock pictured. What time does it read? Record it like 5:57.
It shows 2:28
